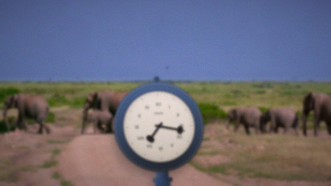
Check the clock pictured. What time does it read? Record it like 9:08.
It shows 7:17
